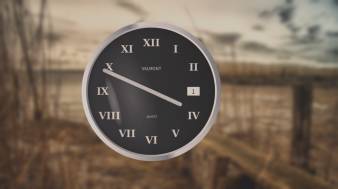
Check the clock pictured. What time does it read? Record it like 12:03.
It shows 3:49
